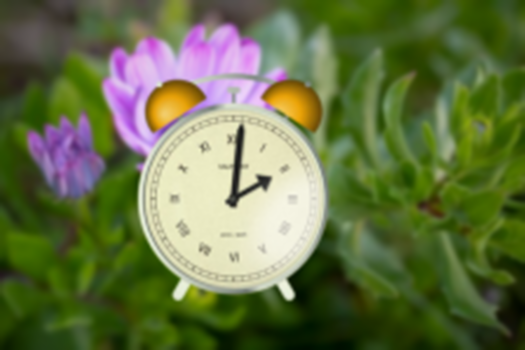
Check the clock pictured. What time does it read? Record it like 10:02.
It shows 2:01
